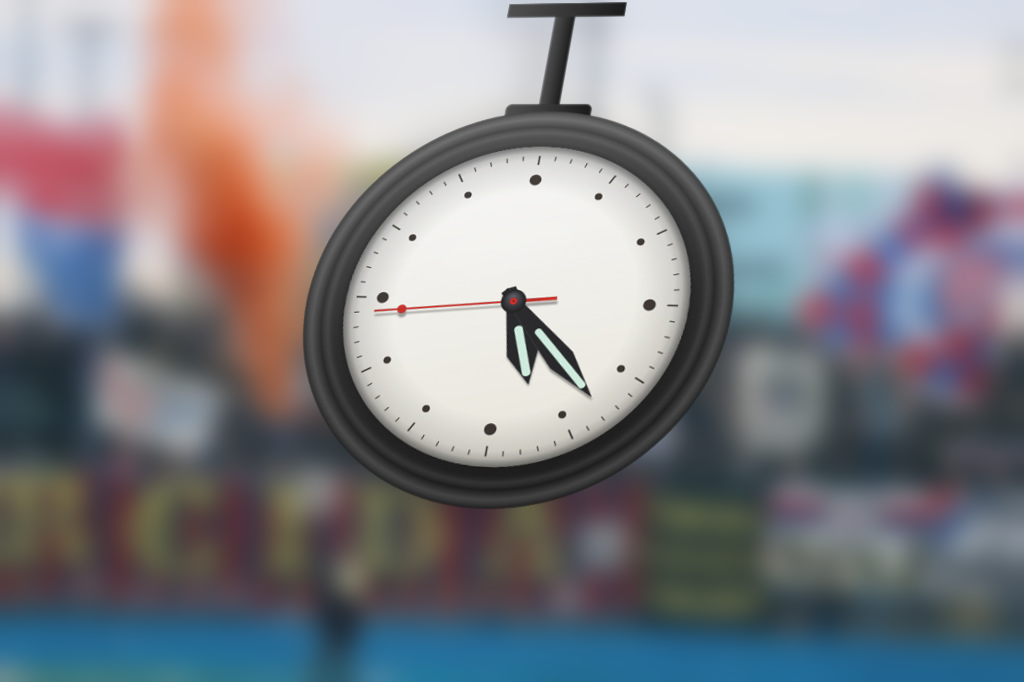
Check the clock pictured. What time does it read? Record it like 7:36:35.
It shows 5:22:44
